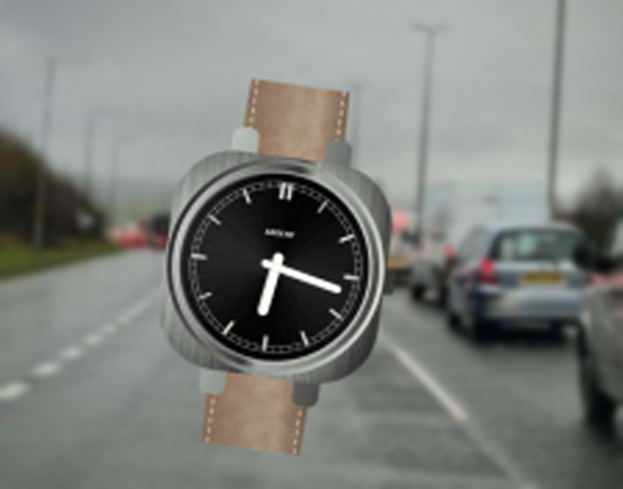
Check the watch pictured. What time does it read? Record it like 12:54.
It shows 6:17
